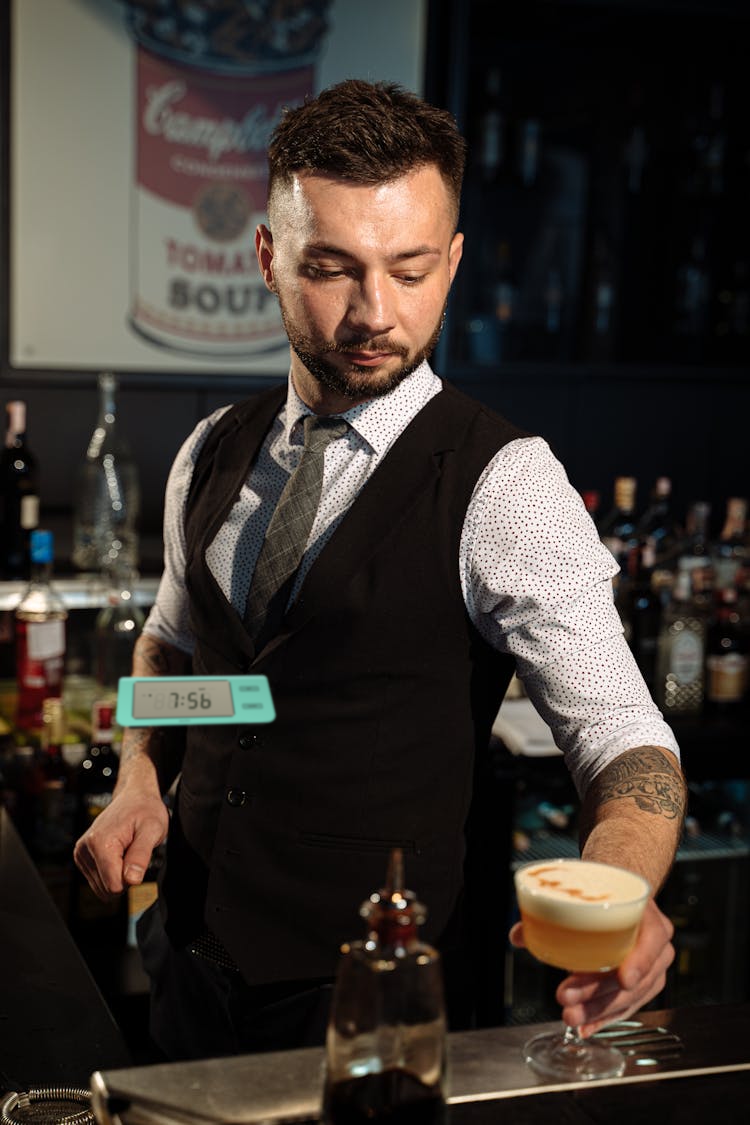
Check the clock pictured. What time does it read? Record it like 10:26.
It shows 7:56
